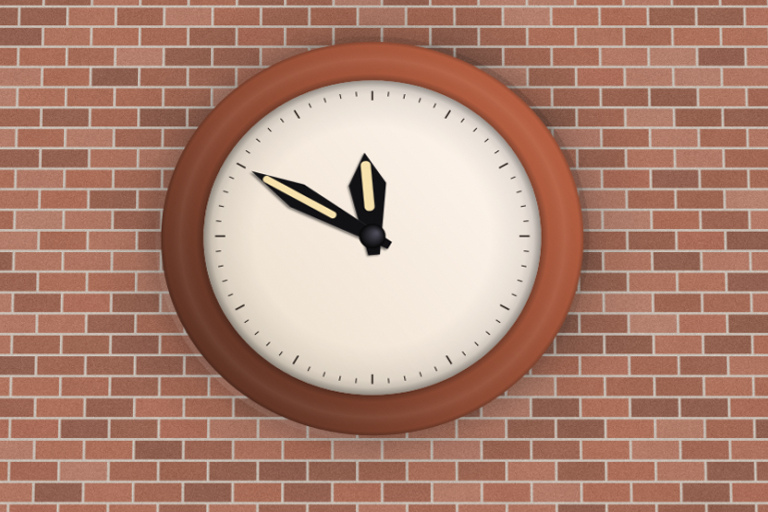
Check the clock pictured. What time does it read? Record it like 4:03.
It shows 11:50
